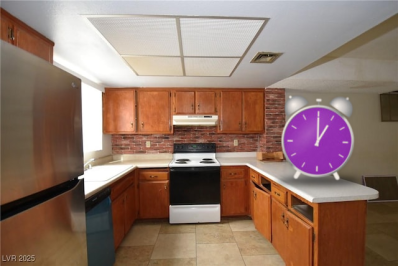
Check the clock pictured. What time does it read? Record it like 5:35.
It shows 1:00
